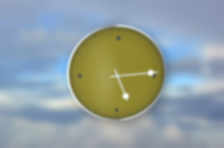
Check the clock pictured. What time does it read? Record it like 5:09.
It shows 5:14
